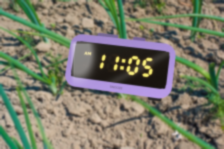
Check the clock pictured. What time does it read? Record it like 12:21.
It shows 11:05
